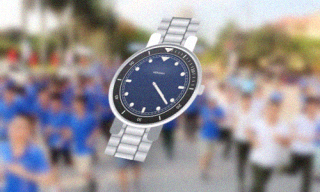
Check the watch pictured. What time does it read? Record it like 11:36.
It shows 4:22
